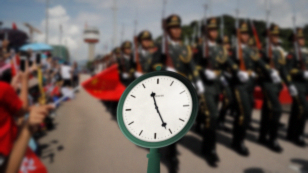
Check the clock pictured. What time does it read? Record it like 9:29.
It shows 11:26
